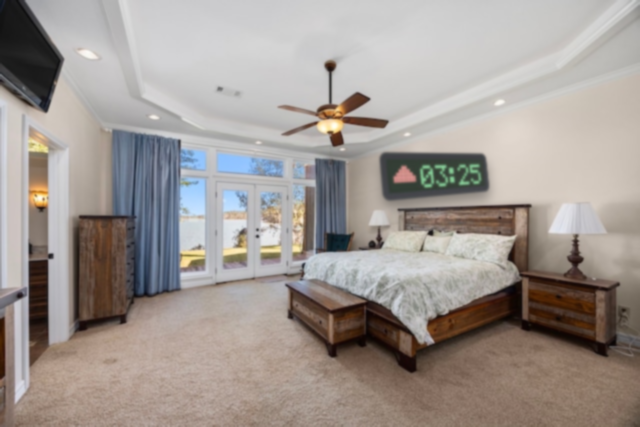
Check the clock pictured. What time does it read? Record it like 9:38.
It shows 3:25
